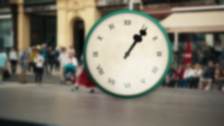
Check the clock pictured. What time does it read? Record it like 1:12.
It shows 1:06
